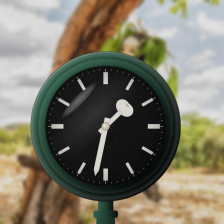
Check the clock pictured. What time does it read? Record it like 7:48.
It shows 1:32
